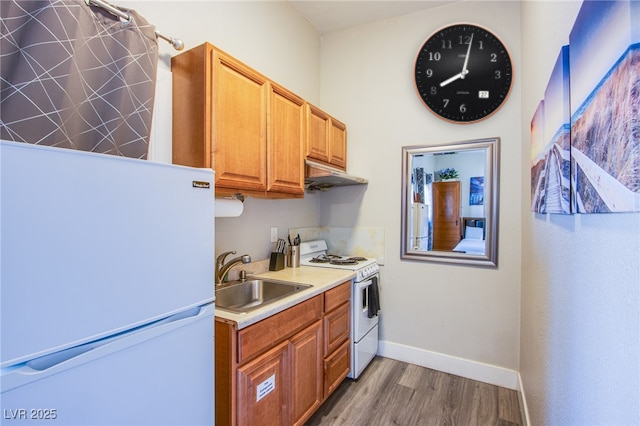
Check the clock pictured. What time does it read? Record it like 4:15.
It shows 8:02
